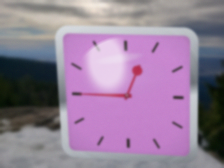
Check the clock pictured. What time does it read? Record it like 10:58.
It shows 12:45
